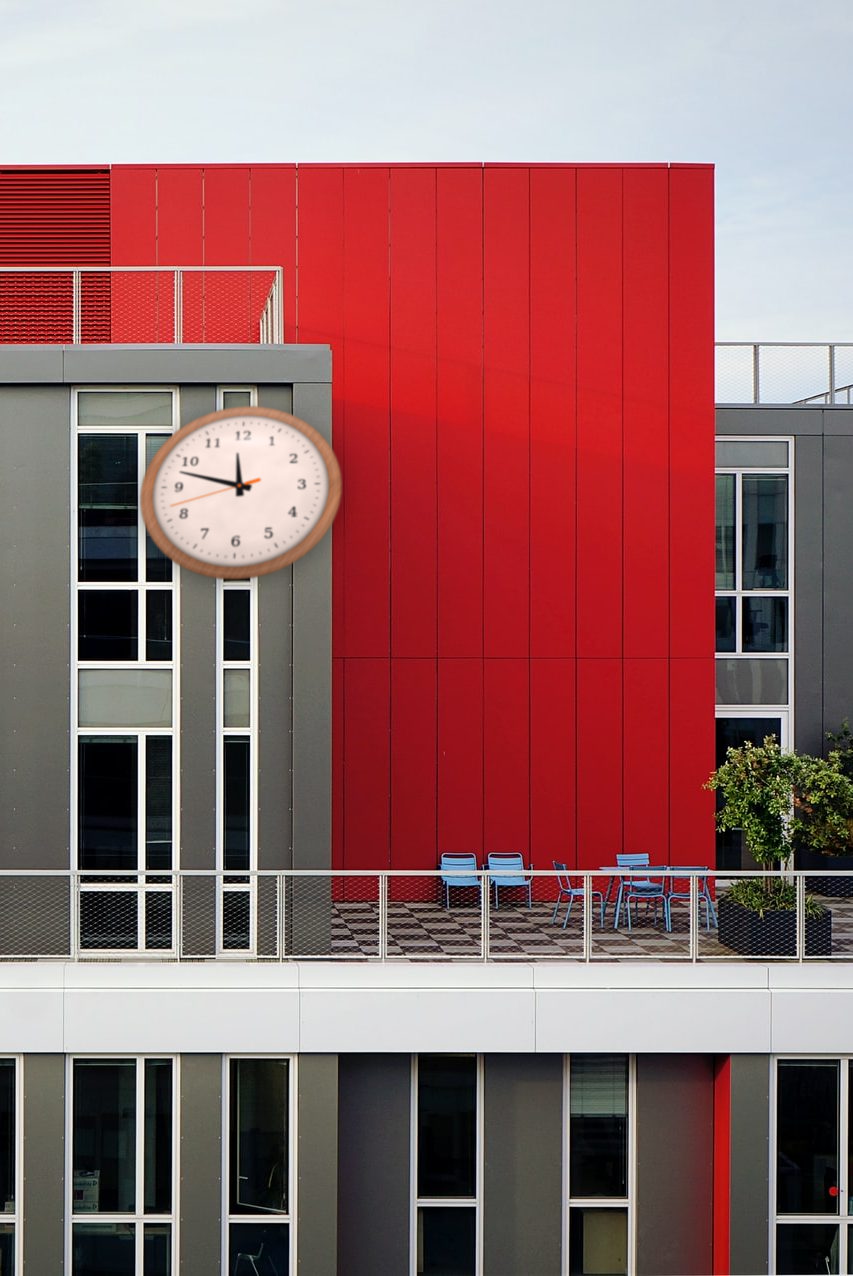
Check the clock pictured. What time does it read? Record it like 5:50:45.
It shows 11:47:42
